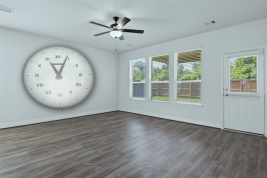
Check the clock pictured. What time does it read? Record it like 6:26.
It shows 11:04
